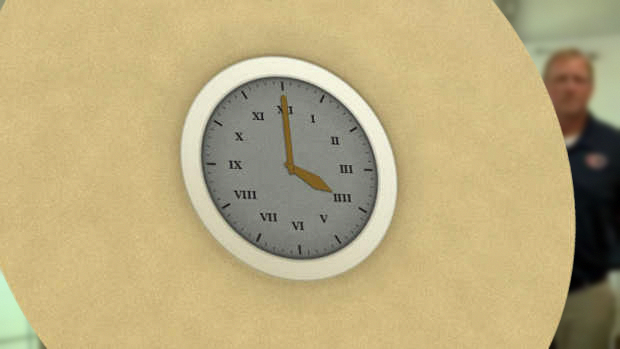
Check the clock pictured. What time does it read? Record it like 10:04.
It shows 4:00
